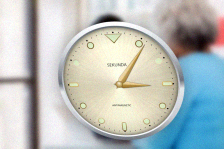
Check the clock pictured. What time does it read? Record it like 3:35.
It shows 3:06
